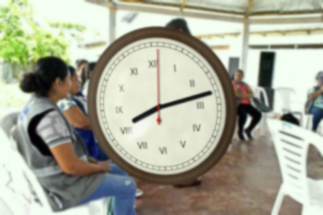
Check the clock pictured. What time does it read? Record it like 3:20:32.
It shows 8:13:01
